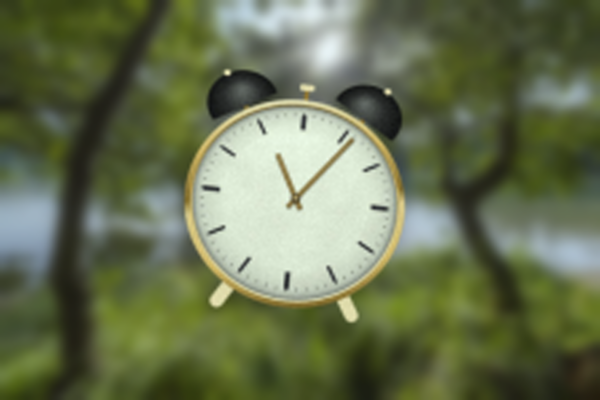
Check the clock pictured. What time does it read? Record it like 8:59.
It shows 11:06
